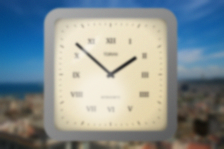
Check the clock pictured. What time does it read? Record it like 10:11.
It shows 1:52
